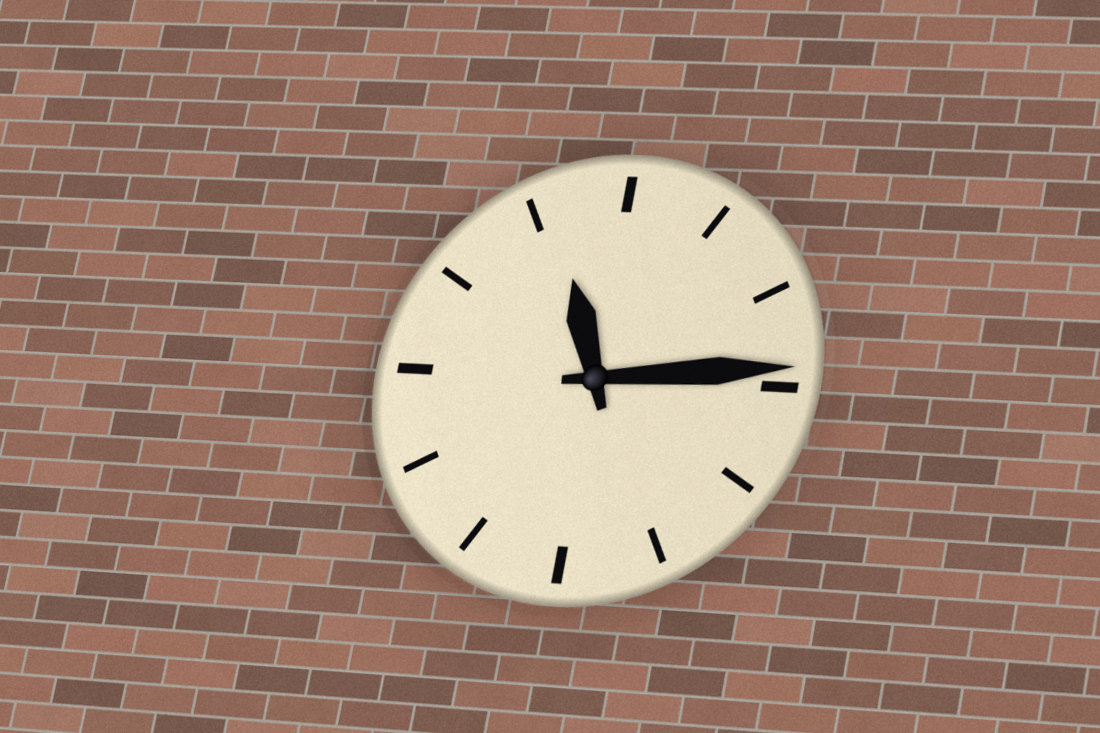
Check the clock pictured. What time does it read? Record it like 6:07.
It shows 11:14
